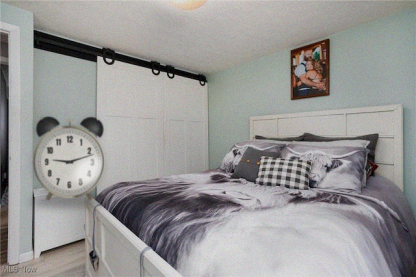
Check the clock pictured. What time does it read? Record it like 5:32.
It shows 9:12
